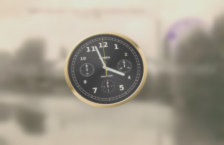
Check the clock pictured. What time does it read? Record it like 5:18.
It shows 3:57
